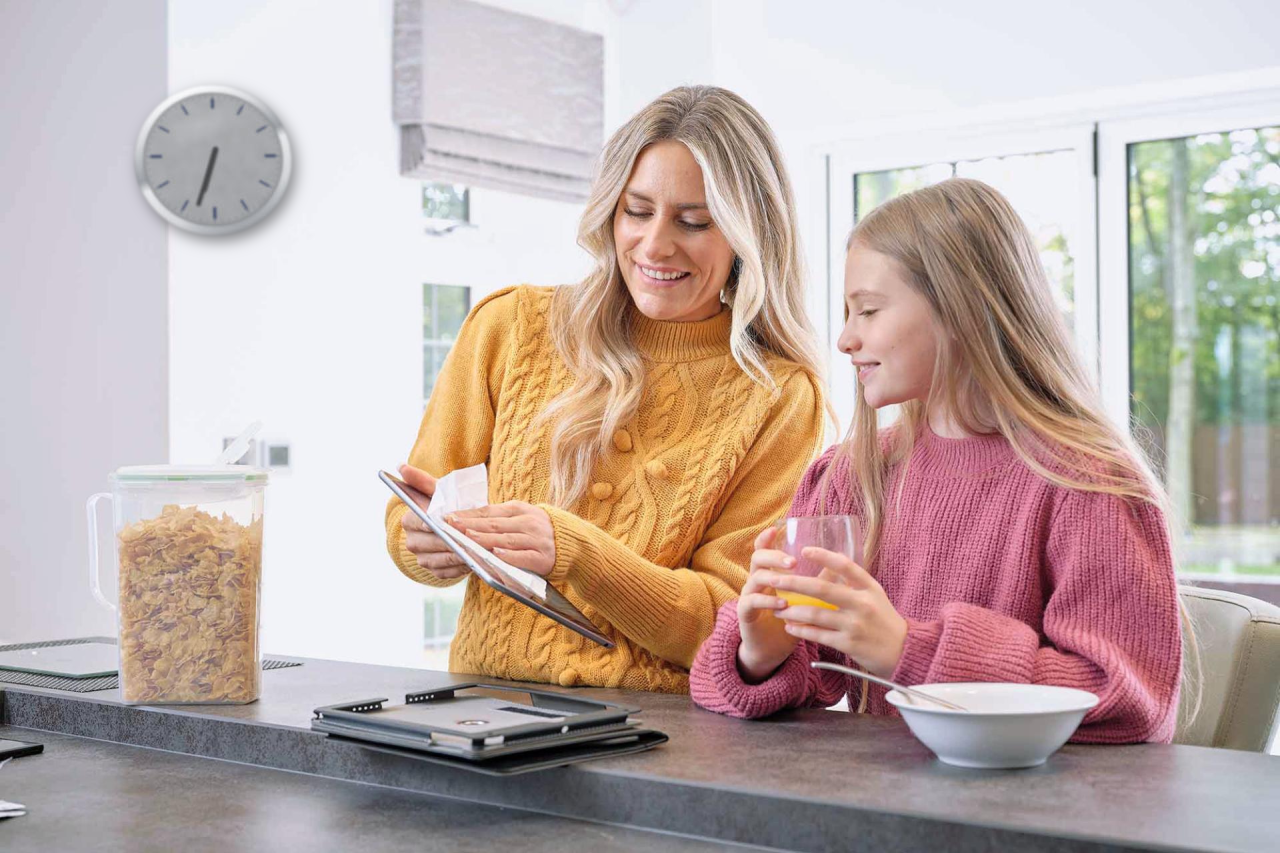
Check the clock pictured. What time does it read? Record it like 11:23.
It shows 6:33
